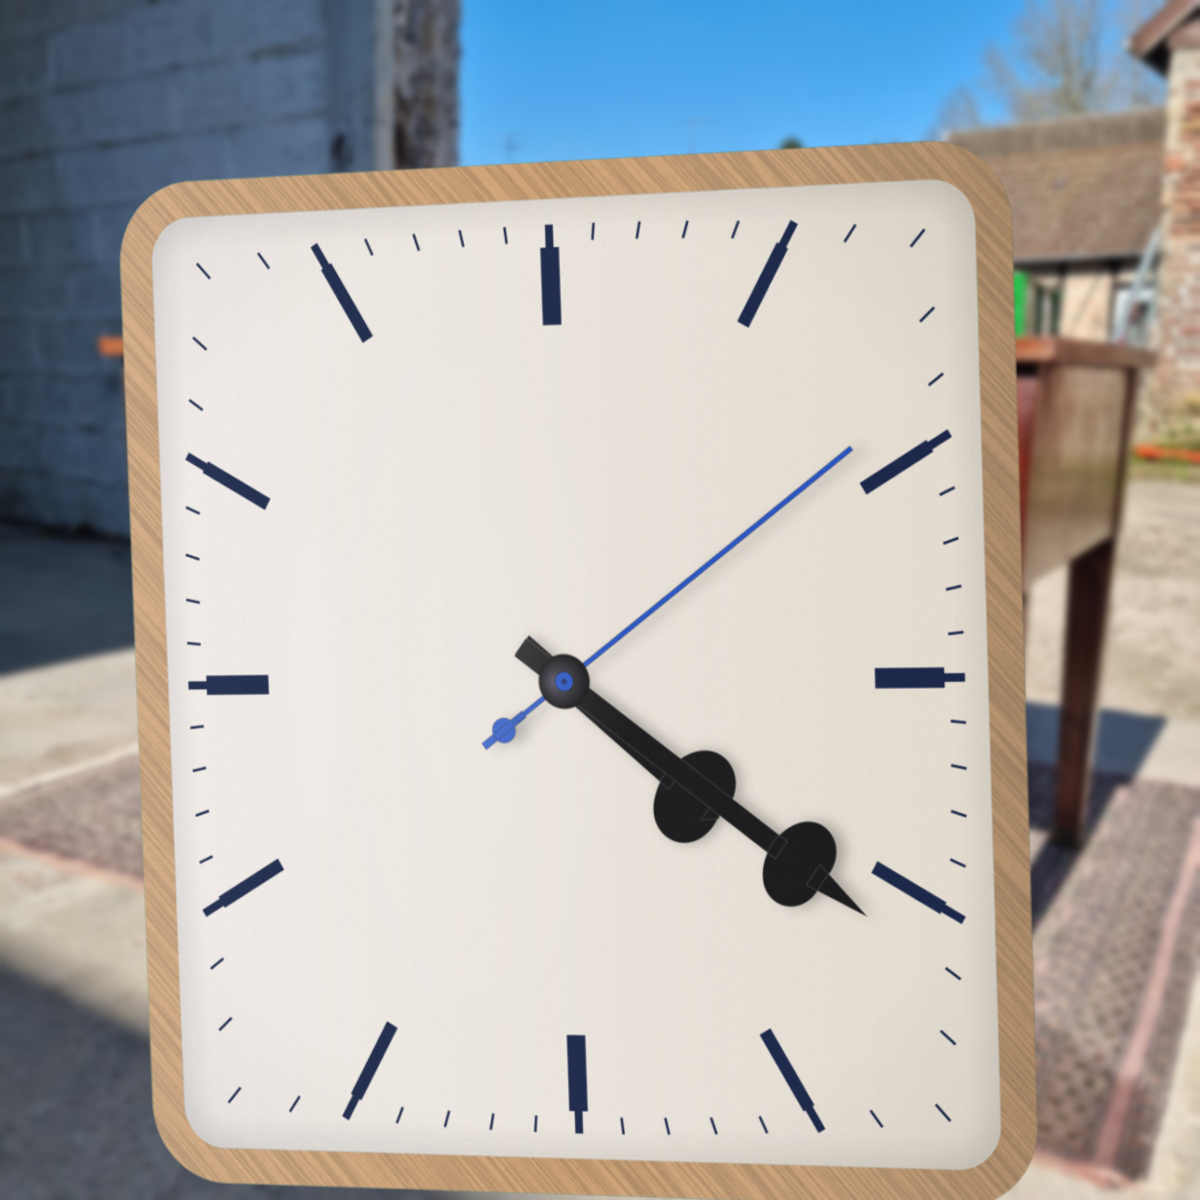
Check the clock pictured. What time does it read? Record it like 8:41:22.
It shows 4:21:09
